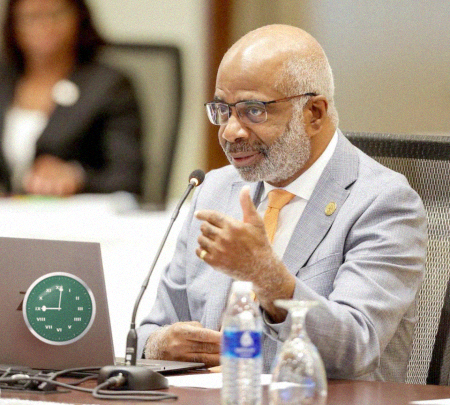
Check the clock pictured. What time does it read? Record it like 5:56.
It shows 9:01
